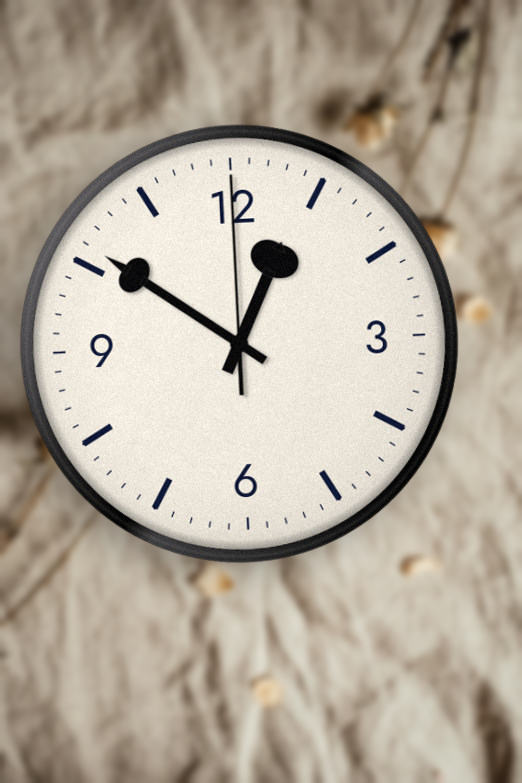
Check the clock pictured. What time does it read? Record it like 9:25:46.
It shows 12:51:00
